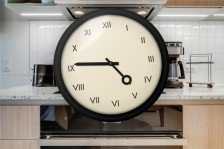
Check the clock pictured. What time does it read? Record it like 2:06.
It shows 4:46
